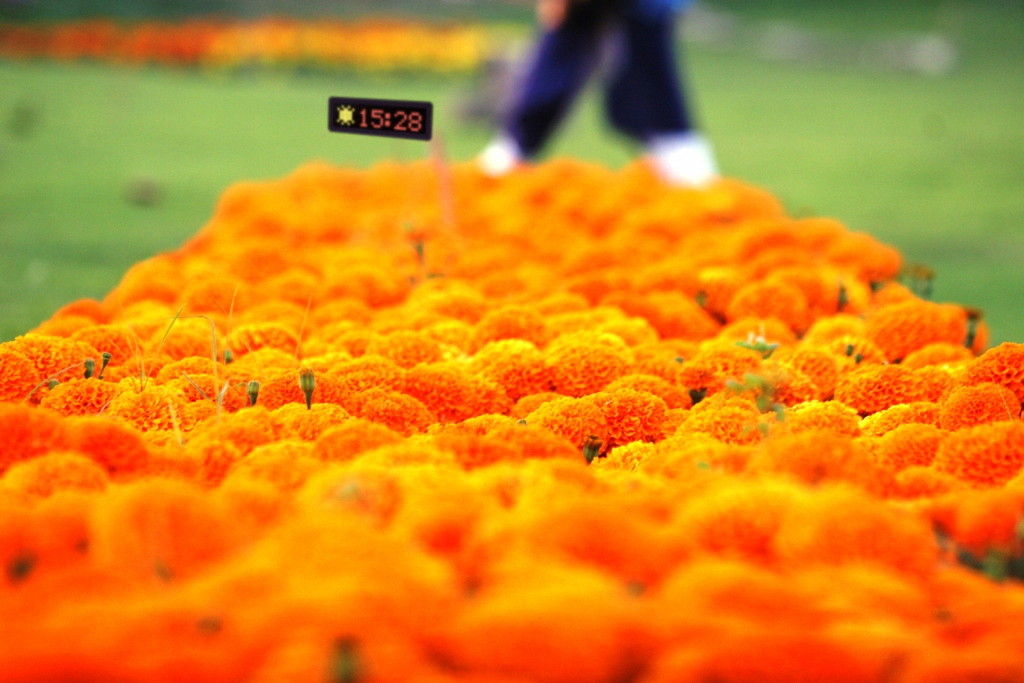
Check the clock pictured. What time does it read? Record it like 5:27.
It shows 15:28
